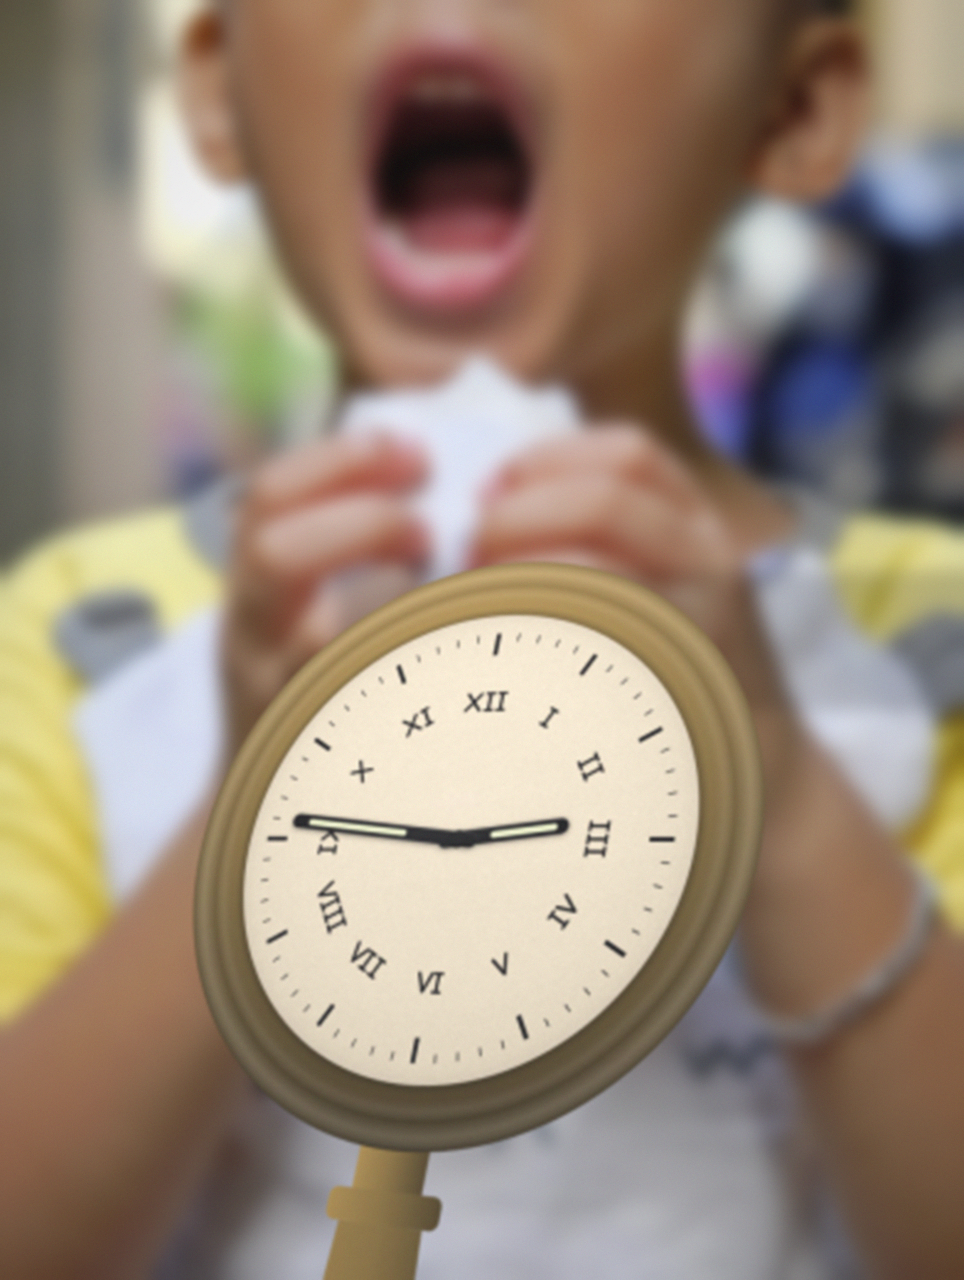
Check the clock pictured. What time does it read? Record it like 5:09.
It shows 2:46
